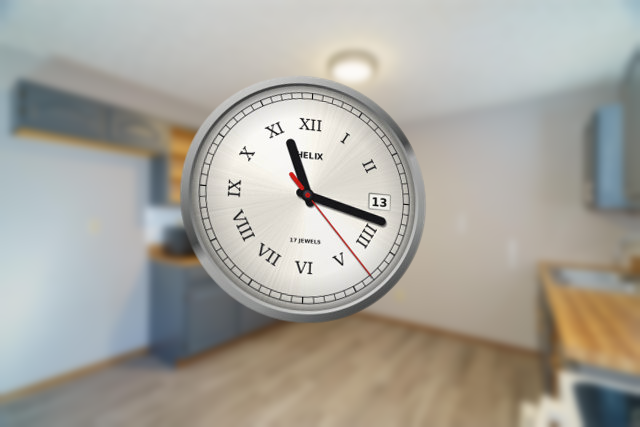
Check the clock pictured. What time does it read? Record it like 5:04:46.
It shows 11:17:23
